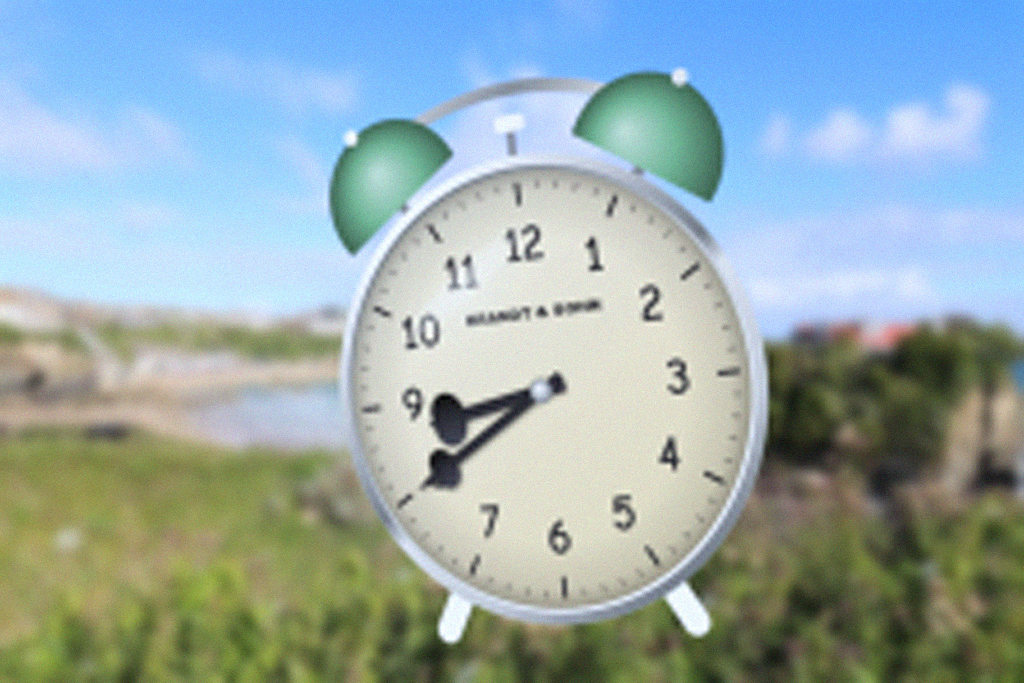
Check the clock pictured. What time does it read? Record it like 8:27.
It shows 8:40
